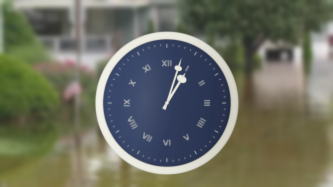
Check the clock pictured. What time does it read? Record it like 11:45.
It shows 1:03
